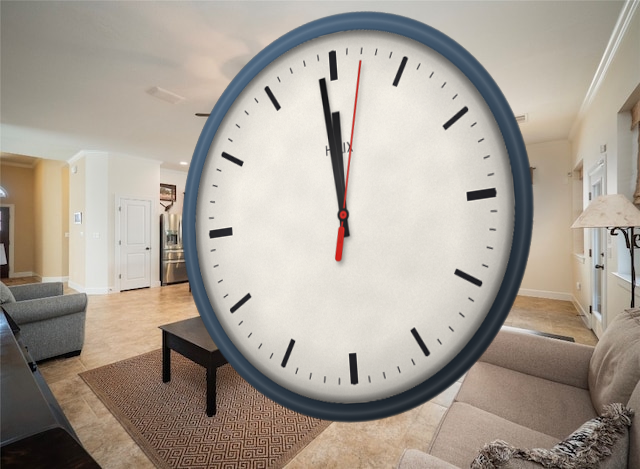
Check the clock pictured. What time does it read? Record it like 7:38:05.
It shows 11:59:02
